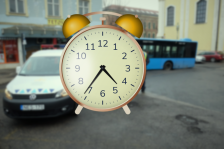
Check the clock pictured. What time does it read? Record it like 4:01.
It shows 4:36
